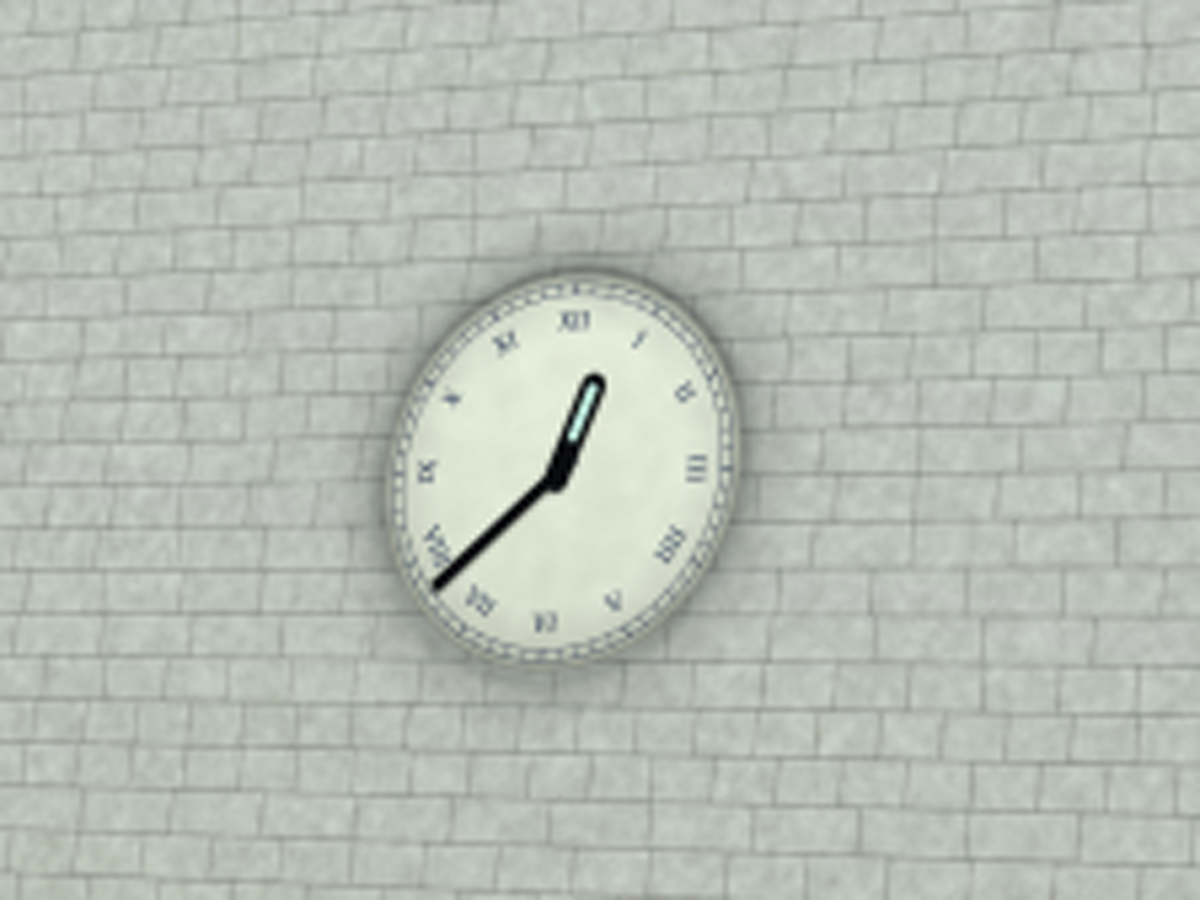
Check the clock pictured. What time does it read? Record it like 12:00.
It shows 12:38
